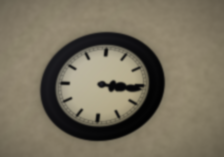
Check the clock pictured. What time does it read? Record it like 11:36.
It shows 3:16
